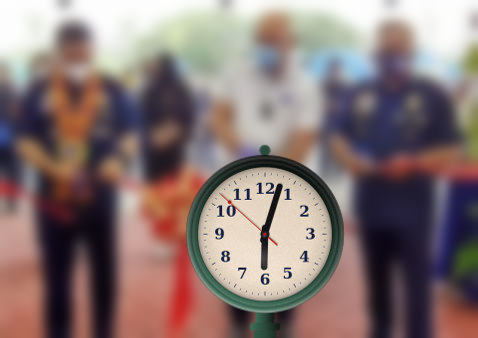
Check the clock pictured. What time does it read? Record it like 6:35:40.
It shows 6:02:52
